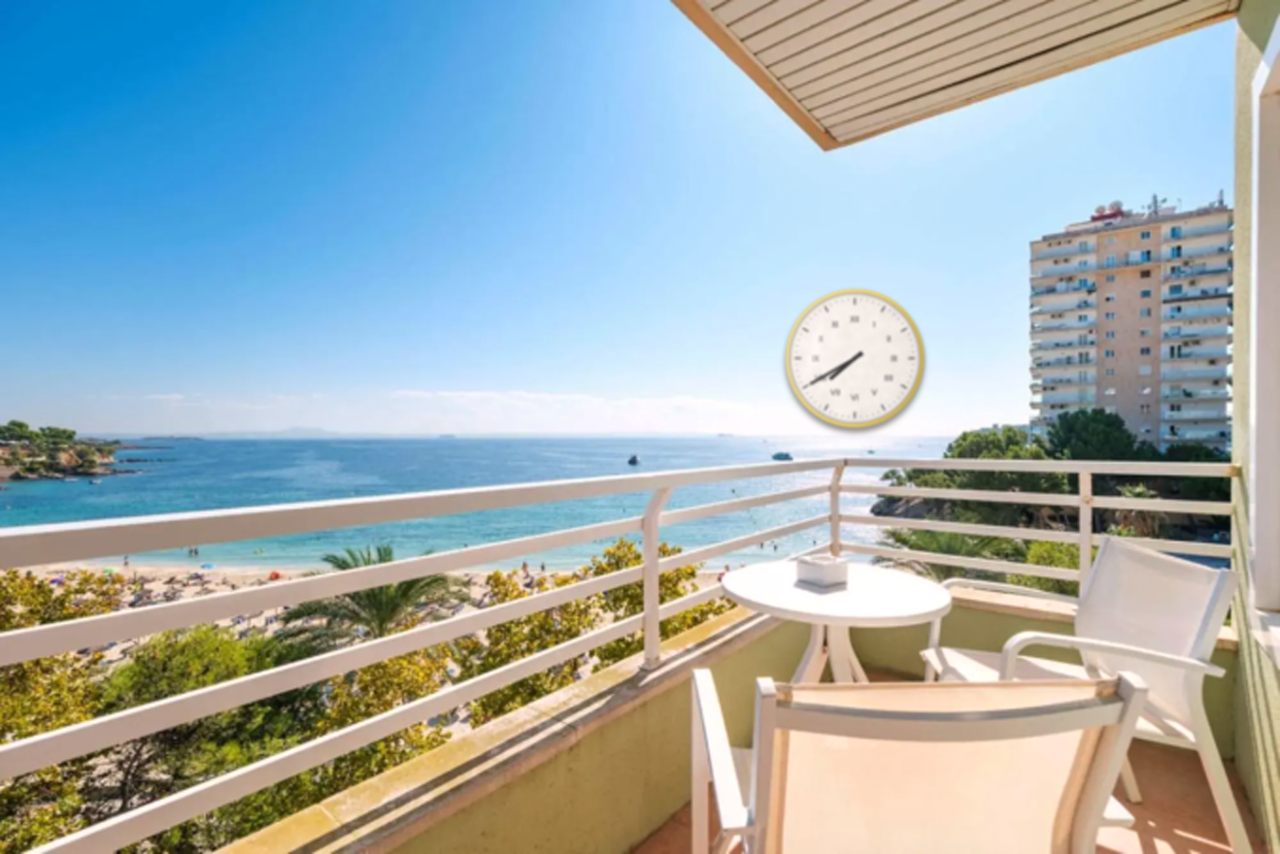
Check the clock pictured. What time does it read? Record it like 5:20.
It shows 7:40
